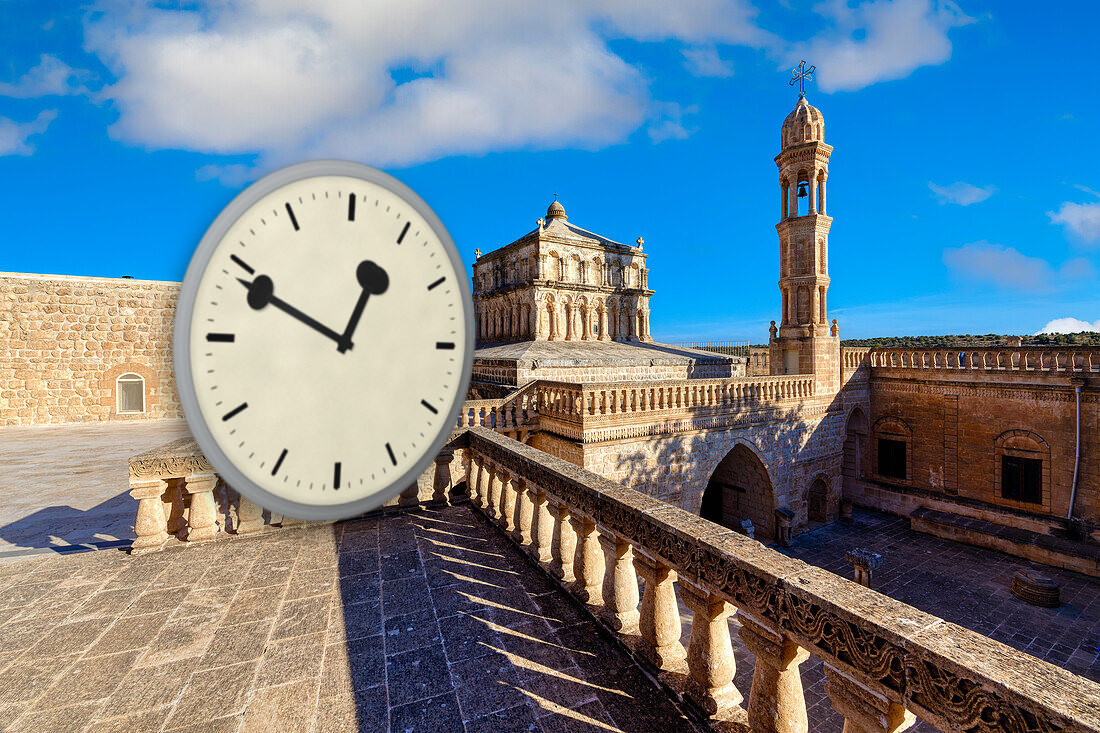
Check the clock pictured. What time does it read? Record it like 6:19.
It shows 12:49
